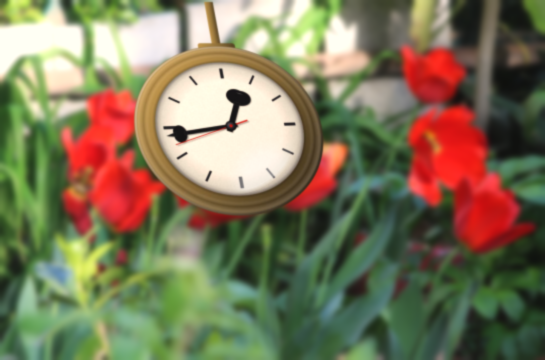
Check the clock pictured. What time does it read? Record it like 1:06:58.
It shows 12:43:42
